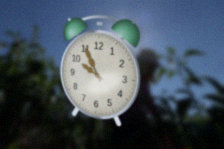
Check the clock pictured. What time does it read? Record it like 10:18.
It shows 9:55
